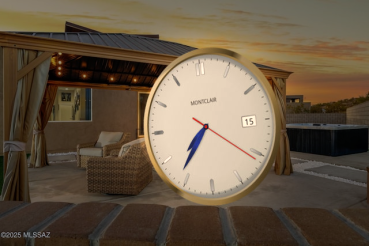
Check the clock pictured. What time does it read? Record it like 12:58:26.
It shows 7:36:21
